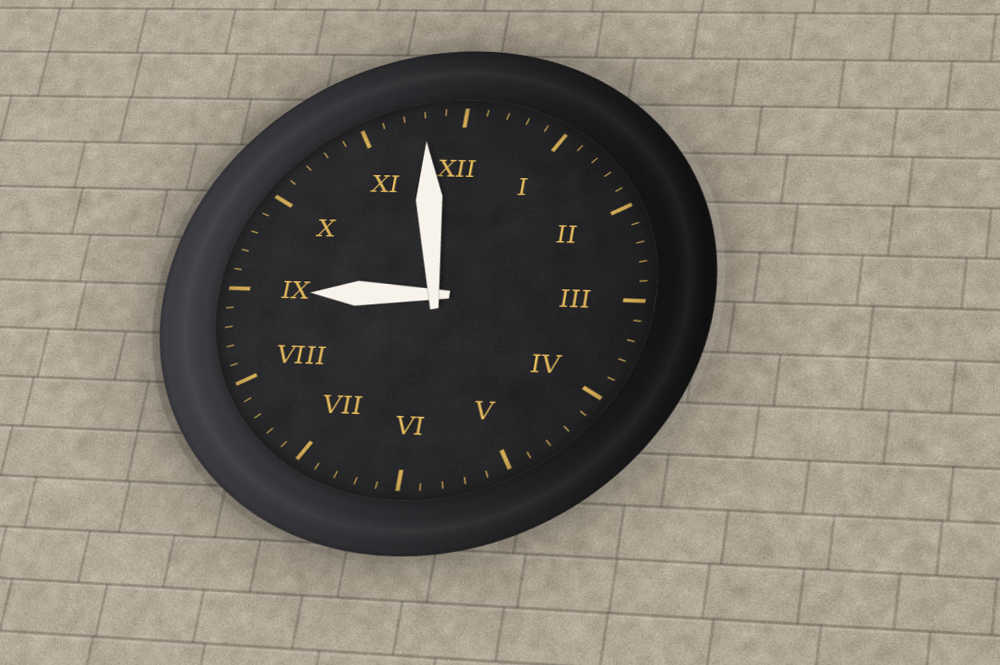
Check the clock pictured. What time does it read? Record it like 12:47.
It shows 8:58
